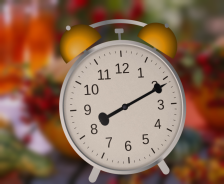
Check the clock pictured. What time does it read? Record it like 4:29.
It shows 8:11
